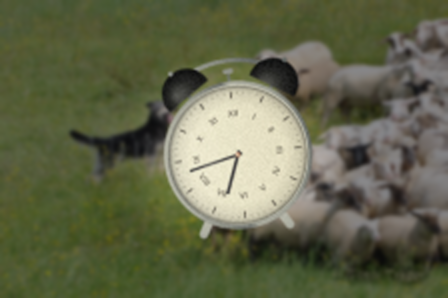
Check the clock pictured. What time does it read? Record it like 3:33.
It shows 6:43
